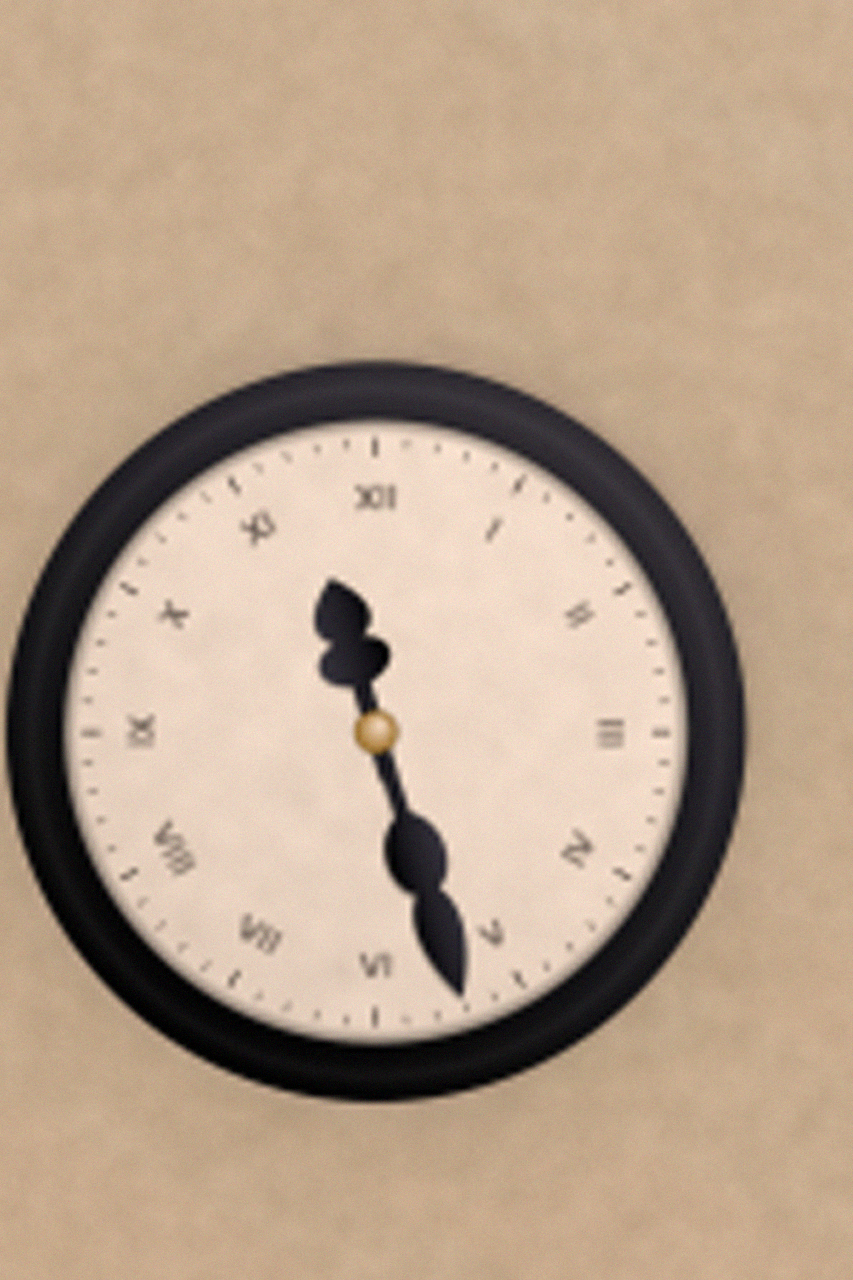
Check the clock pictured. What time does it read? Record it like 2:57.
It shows 11:27
